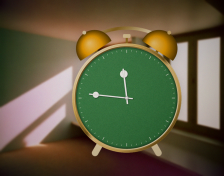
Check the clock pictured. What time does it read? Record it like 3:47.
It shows 11:46
